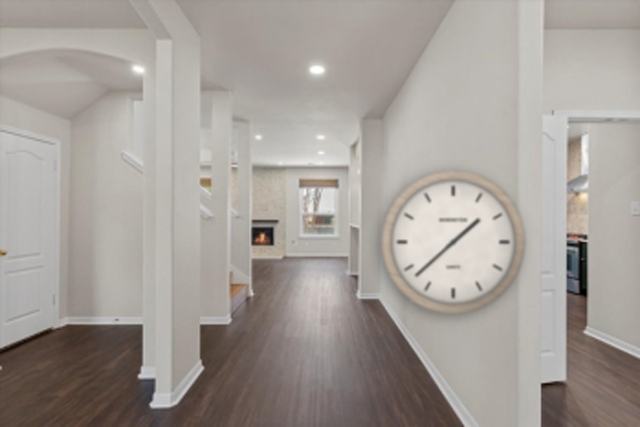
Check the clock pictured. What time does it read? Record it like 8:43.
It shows 1:38
